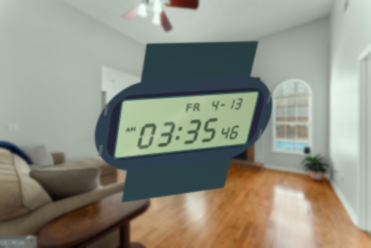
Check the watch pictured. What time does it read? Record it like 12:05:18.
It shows 3:35:46
